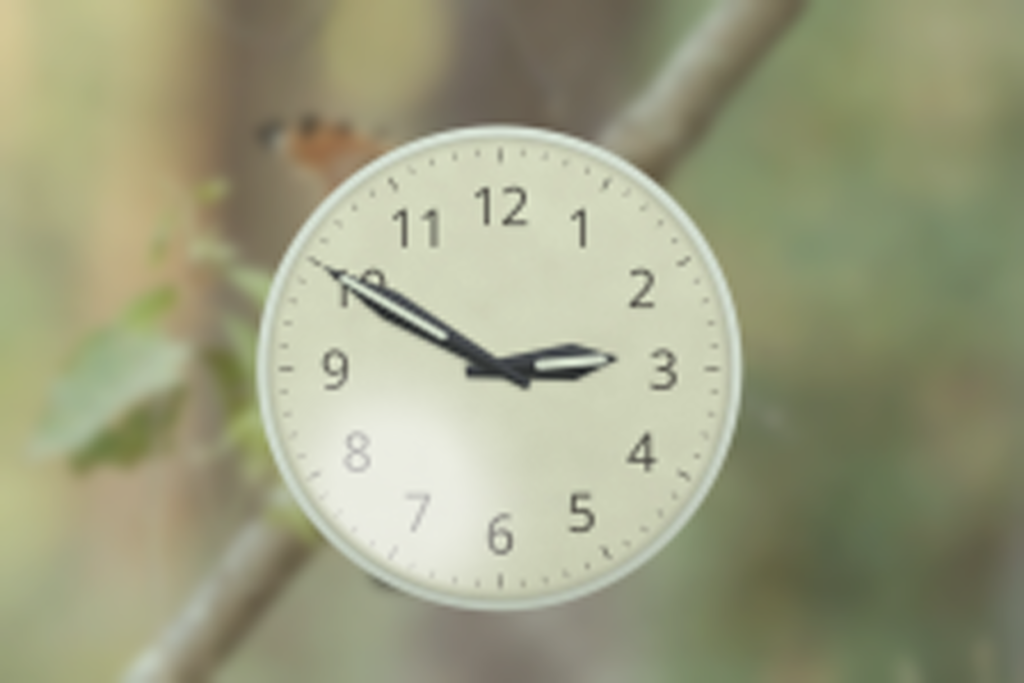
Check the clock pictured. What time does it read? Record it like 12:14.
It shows 2:50
